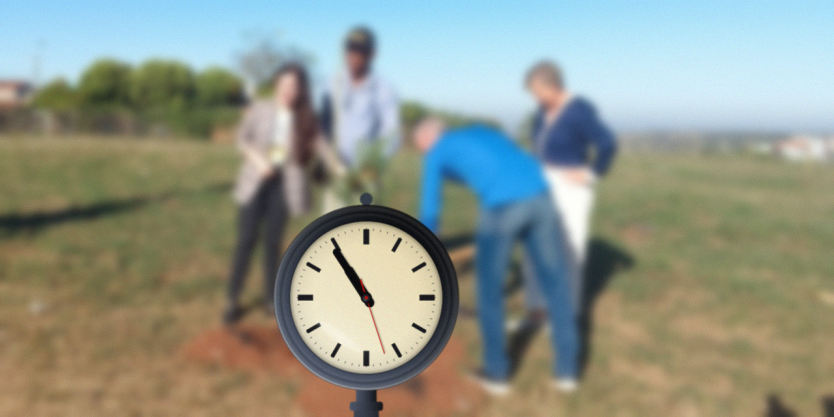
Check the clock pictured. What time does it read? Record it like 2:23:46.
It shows 10:54:27
